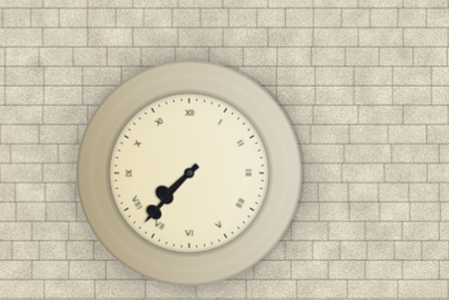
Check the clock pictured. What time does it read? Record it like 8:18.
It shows 7:37
